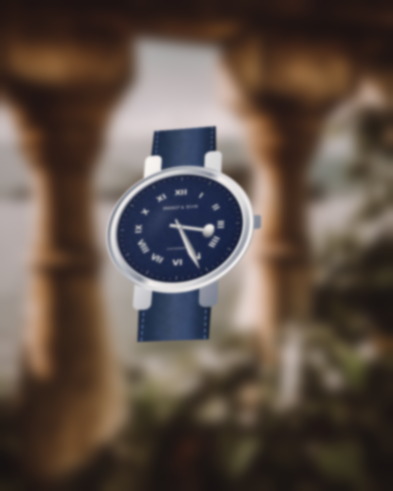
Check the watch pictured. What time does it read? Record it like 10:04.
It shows 3:26
